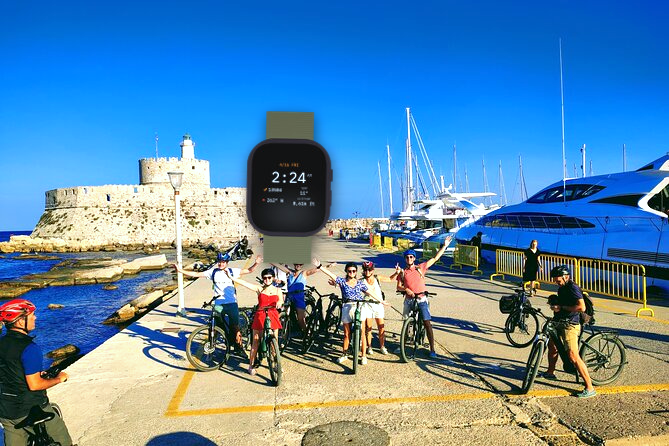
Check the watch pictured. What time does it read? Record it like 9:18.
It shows 2:24
